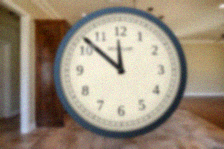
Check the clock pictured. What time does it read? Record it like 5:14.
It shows 11:52
